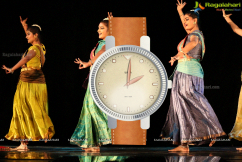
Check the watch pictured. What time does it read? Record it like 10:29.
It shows 2:01
